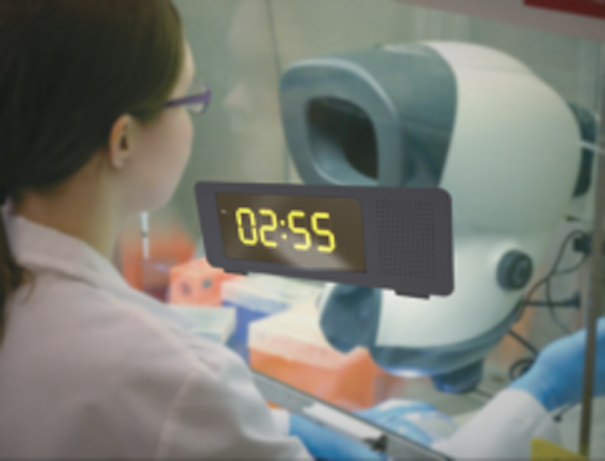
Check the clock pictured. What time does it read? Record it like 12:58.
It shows 2:55
